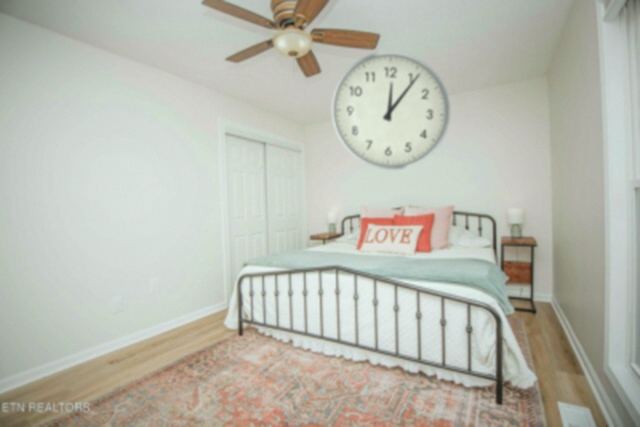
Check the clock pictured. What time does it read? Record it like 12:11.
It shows 12:06
